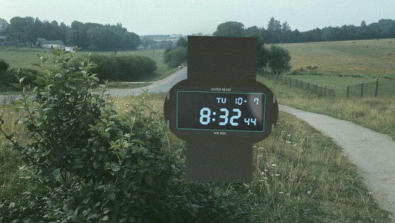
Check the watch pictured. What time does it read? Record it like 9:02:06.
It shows 8:32:44
